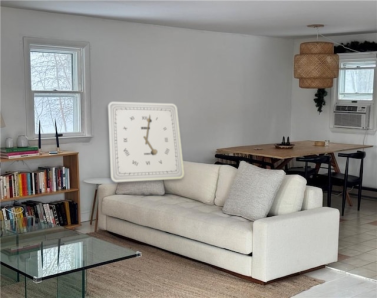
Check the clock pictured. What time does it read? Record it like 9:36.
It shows 5:02
